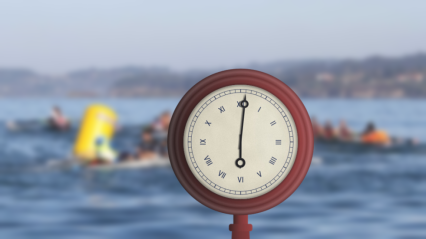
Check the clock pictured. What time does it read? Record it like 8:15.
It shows 6:01
